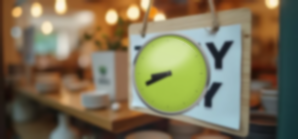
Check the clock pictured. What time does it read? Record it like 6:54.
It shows 8:41
